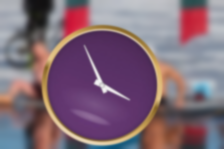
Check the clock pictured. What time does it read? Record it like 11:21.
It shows 3:56
